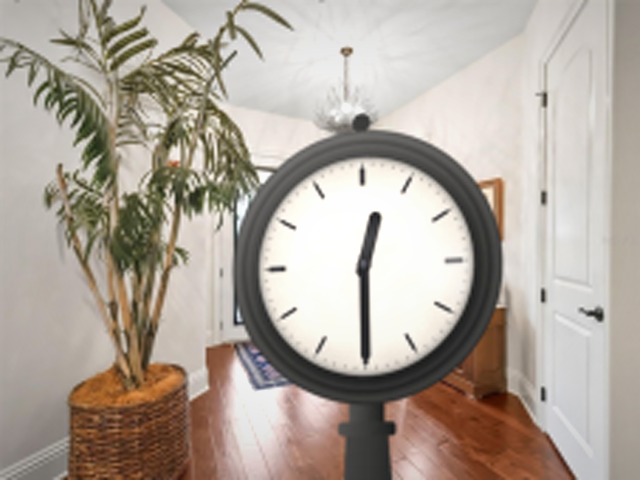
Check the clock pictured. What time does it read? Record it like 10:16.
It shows 12:30
